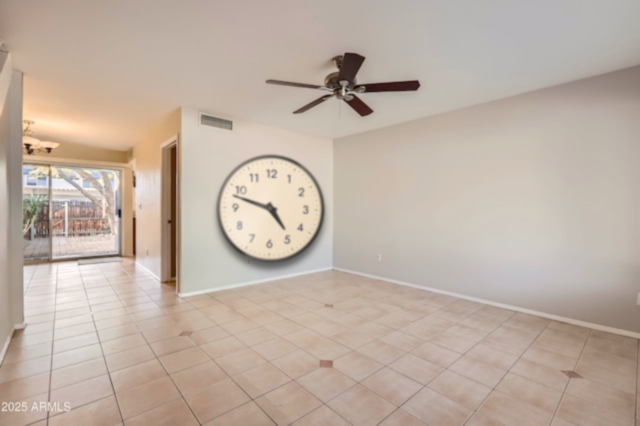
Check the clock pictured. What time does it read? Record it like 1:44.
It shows 4:48
